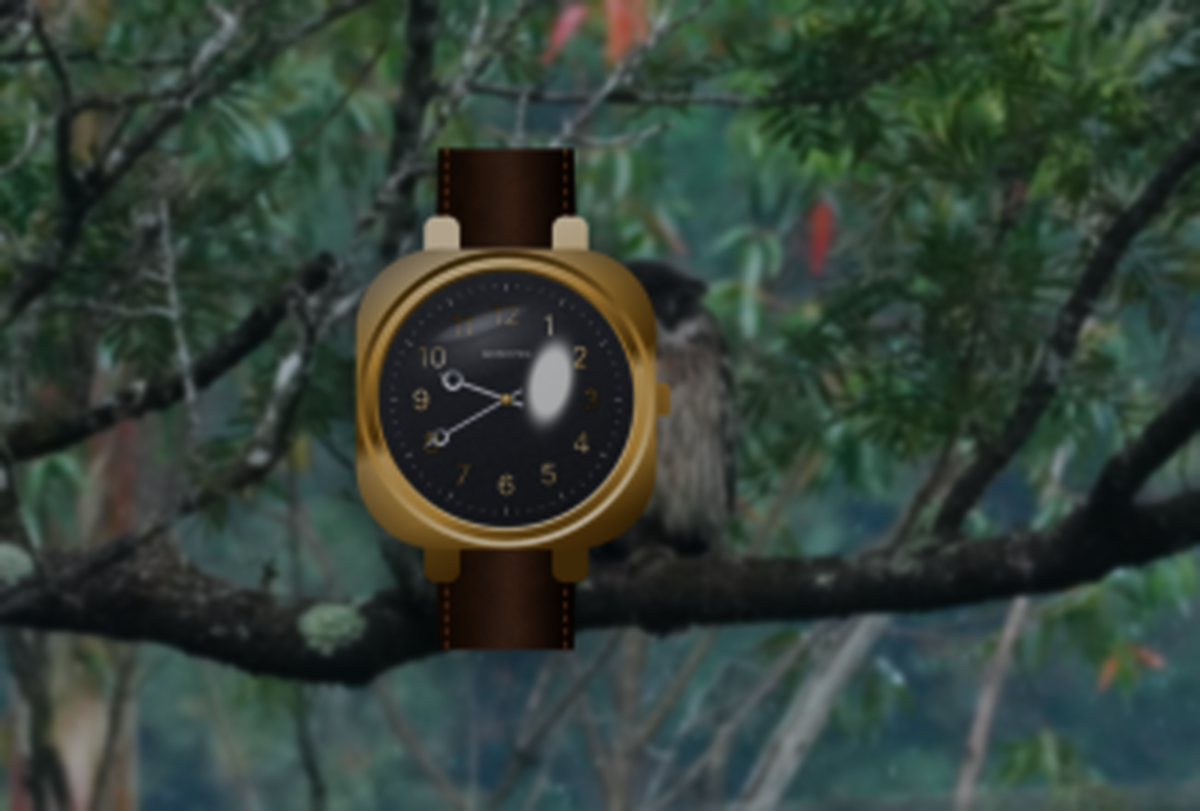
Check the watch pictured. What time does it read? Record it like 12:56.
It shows 9:40
